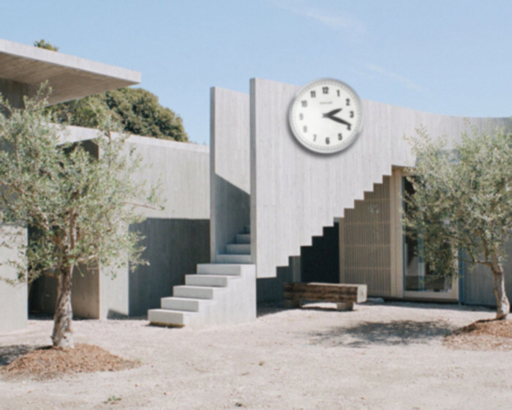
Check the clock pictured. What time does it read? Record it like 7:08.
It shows 2:19
